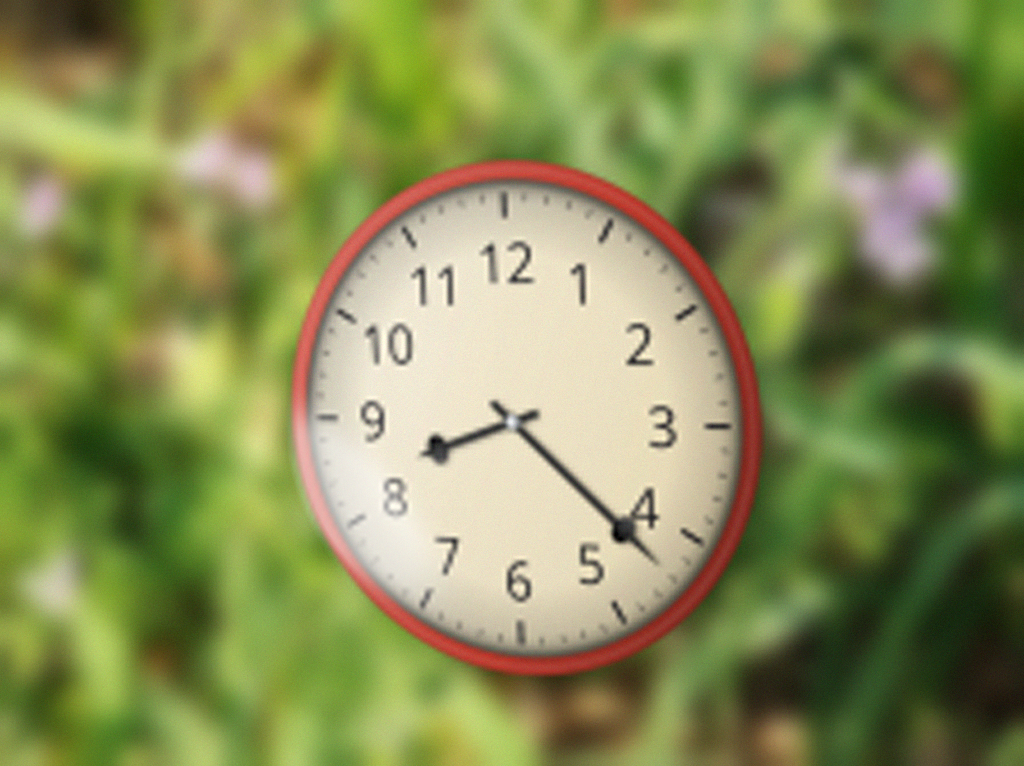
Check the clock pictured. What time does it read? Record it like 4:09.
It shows 8:22
